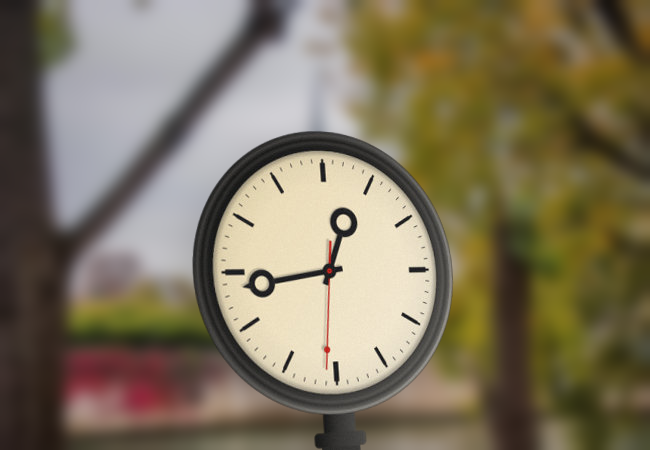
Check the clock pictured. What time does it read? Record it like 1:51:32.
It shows 12:43:31
